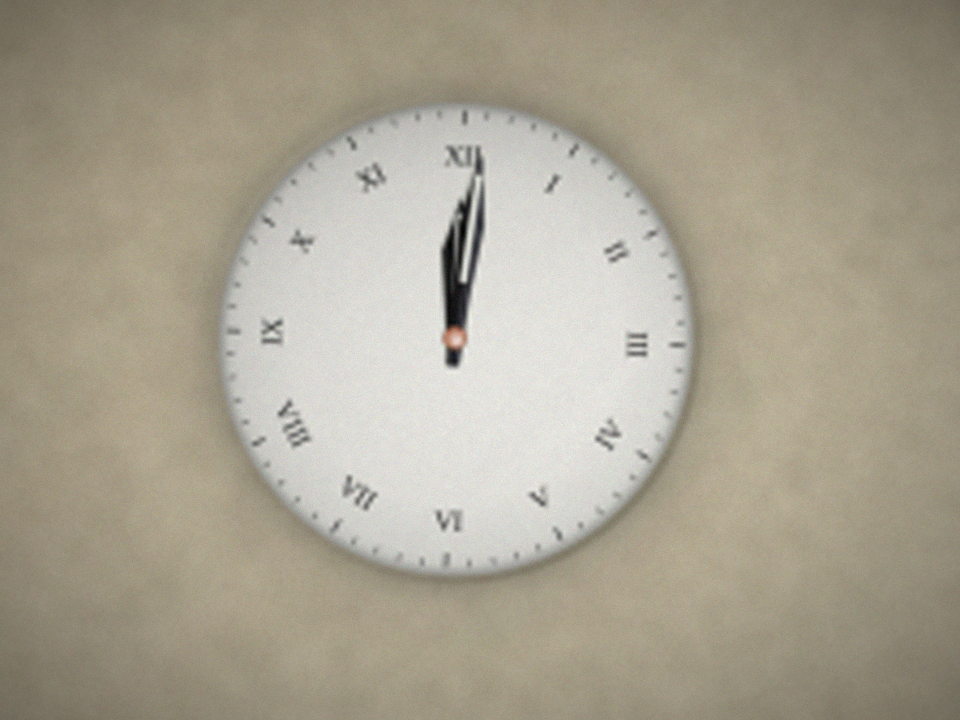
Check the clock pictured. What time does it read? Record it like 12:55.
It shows 12:01
